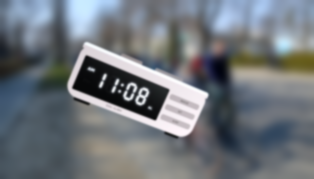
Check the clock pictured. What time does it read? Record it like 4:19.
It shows 11:08
